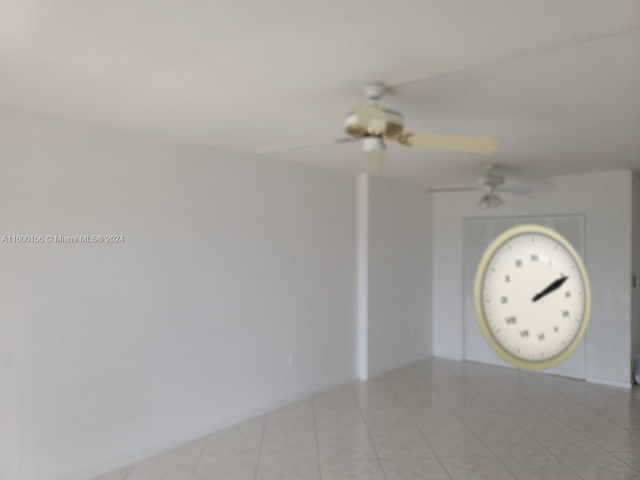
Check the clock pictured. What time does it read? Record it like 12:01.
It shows 2:11
